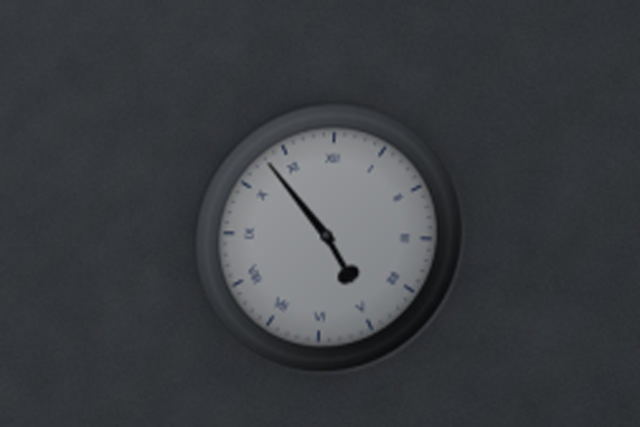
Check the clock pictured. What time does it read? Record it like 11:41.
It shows 4:53
